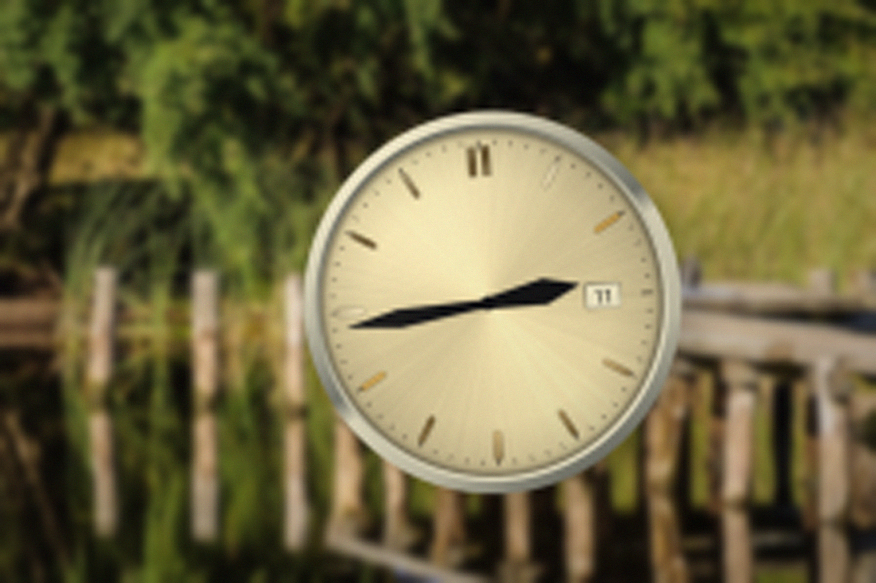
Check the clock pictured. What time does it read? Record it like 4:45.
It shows 2:44
